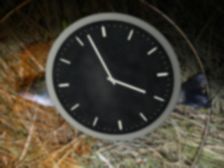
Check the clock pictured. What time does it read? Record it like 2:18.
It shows 3:57
